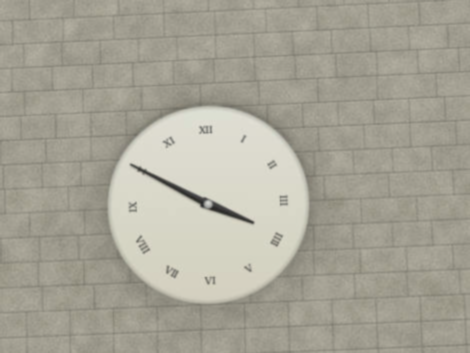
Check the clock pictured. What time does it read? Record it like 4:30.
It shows 3:50
